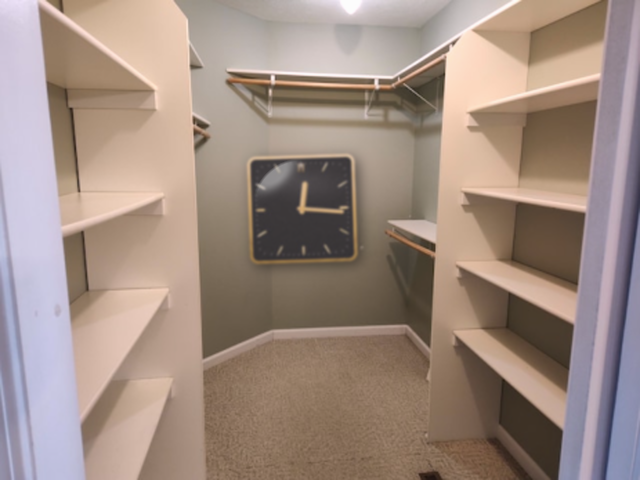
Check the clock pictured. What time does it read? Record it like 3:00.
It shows 12:16
